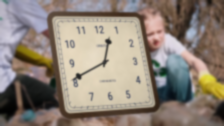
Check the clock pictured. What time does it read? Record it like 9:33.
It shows 12:41
